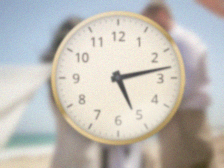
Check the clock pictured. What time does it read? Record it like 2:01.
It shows 5:13
